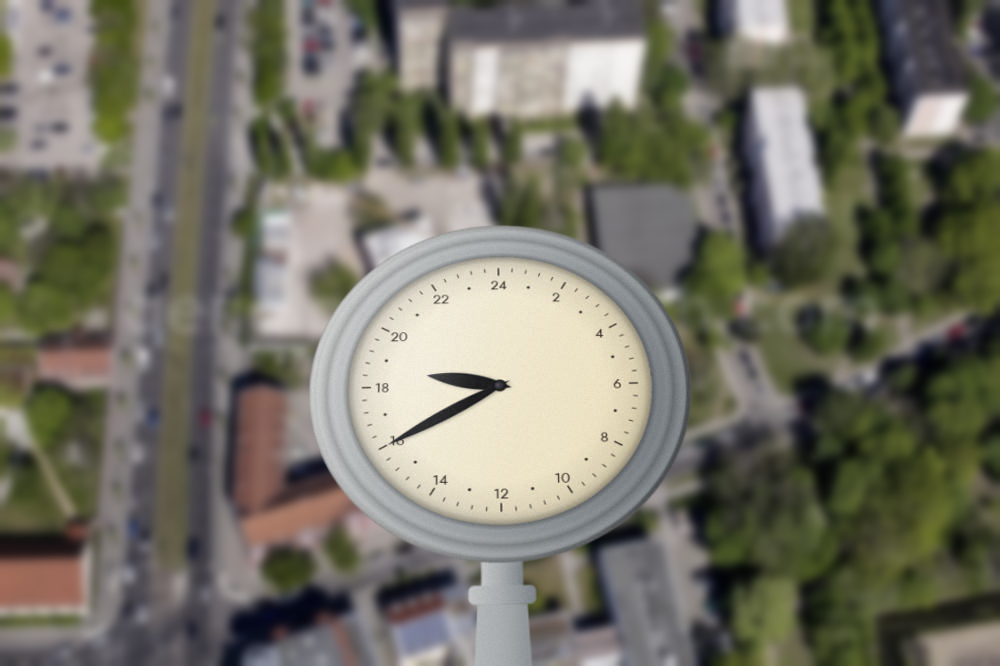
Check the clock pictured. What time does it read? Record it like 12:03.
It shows 18:40
